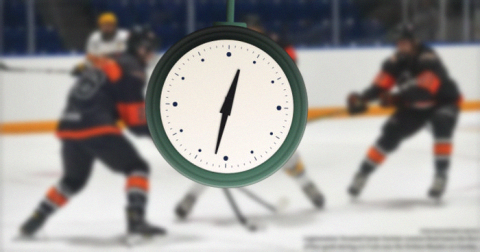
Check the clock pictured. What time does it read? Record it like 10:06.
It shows 12:32
